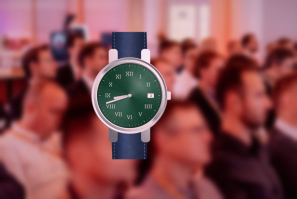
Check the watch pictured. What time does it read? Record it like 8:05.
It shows 8:42
